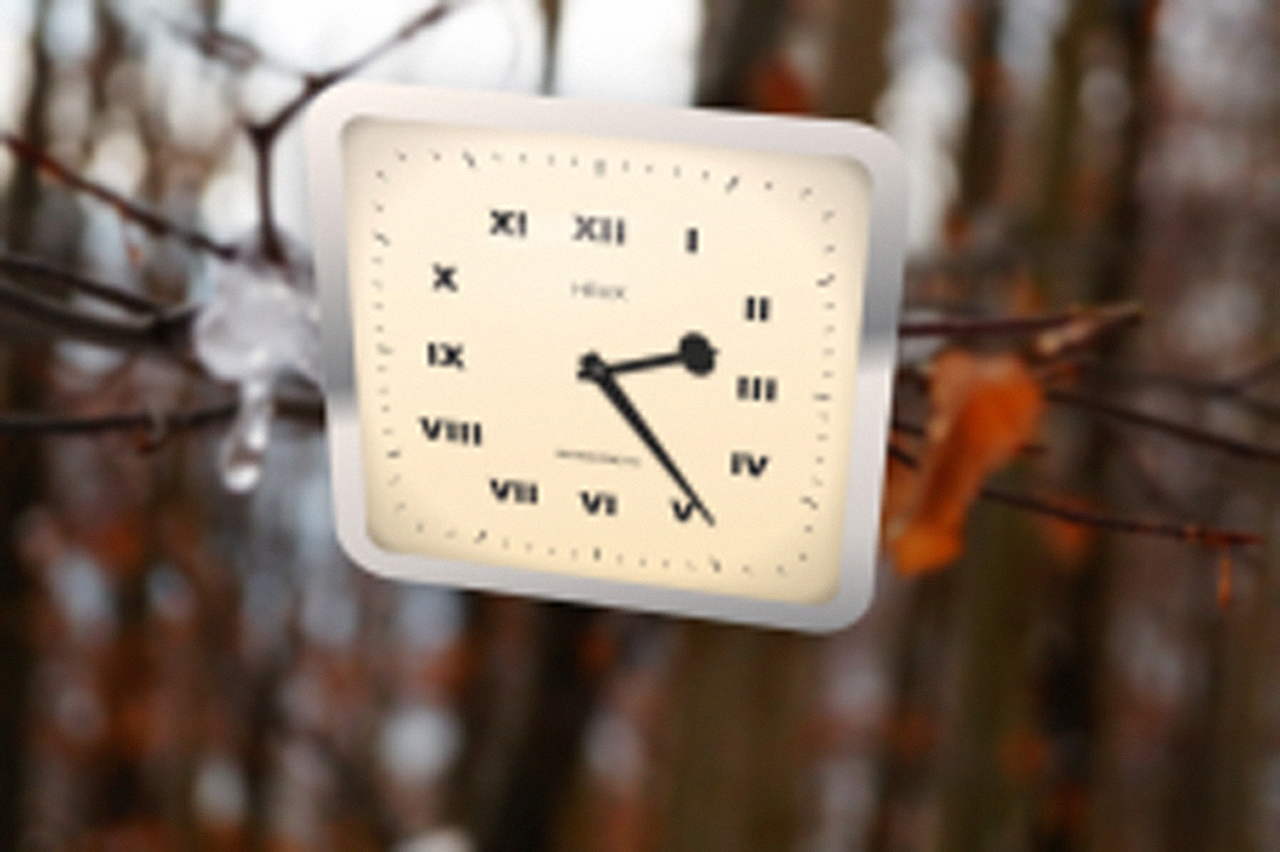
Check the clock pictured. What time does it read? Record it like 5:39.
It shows 2:24
